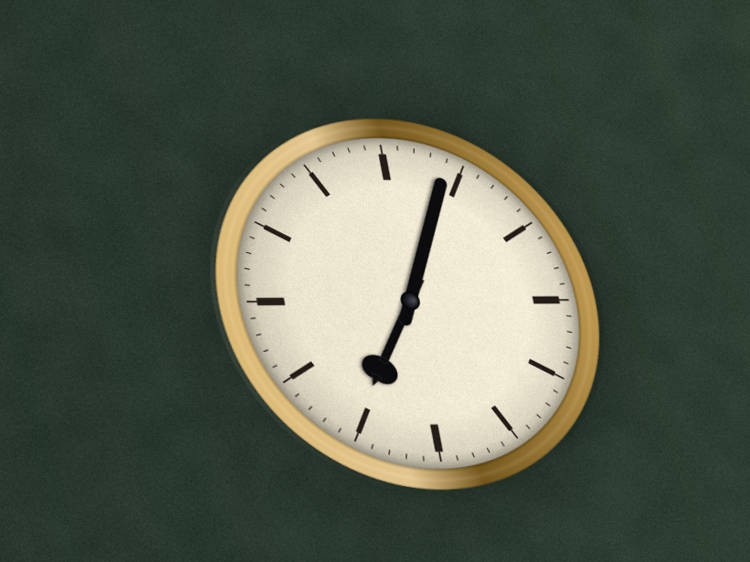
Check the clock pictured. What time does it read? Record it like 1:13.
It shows 7:04
